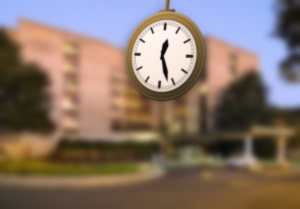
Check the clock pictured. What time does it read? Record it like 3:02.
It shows 12:27
